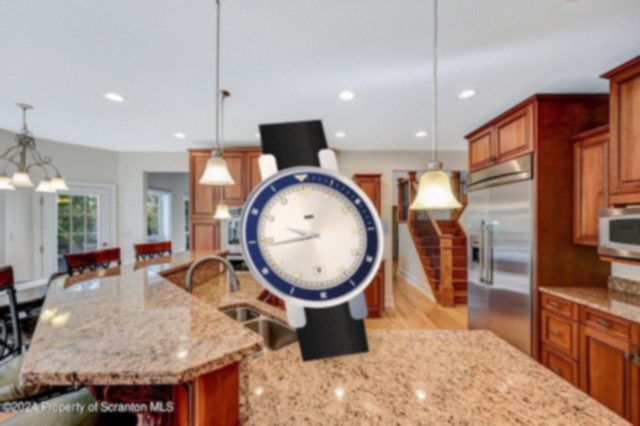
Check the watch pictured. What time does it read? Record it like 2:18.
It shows 9:44
